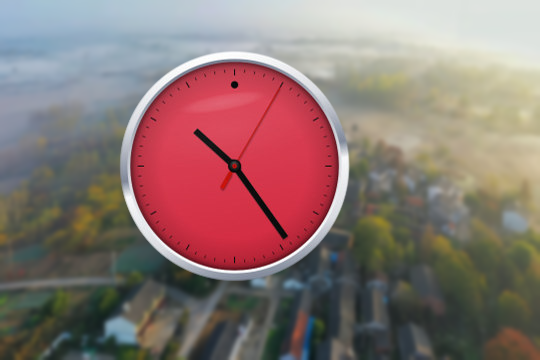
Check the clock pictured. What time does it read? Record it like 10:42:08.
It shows 10:24:05
